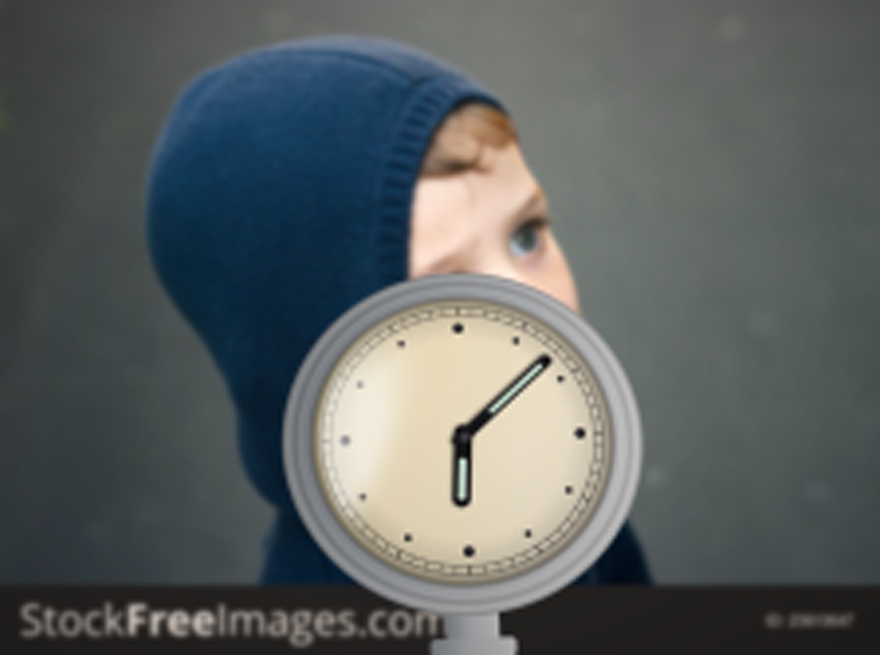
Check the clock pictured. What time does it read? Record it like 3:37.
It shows 6:08
